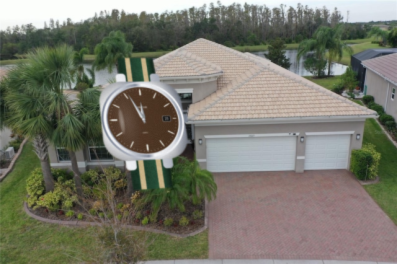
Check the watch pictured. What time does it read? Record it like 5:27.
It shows 11:56
